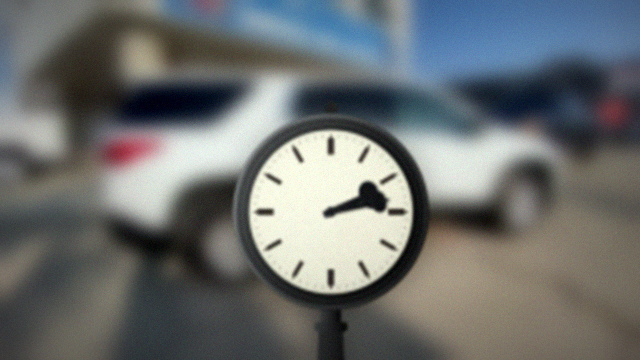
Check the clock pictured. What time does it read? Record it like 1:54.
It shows 2:13
